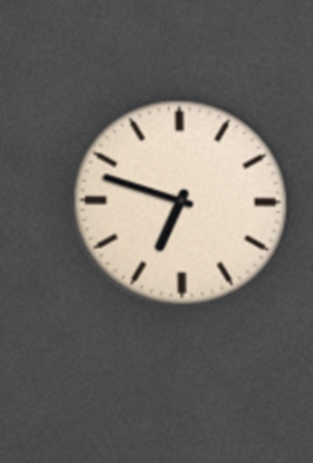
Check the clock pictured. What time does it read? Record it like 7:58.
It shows 6:48
